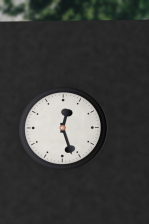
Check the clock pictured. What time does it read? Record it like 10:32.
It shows 12:27
